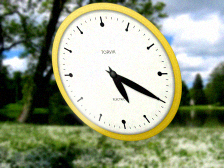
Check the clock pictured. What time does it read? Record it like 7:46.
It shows 5:20
